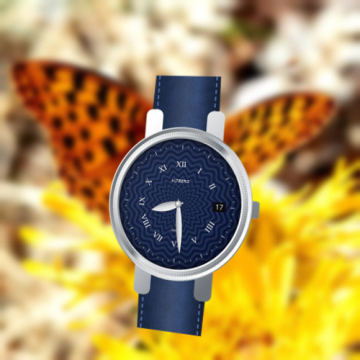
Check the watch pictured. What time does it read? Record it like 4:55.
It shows 8:29
